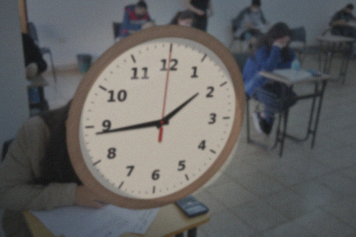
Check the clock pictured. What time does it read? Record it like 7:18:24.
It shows 1:44:00
